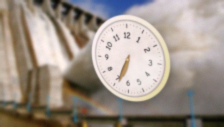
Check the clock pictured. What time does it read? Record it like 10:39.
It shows 6:34
